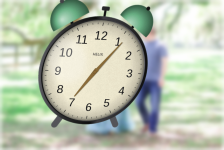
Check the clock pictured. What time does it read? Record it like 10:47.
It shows 7:06
